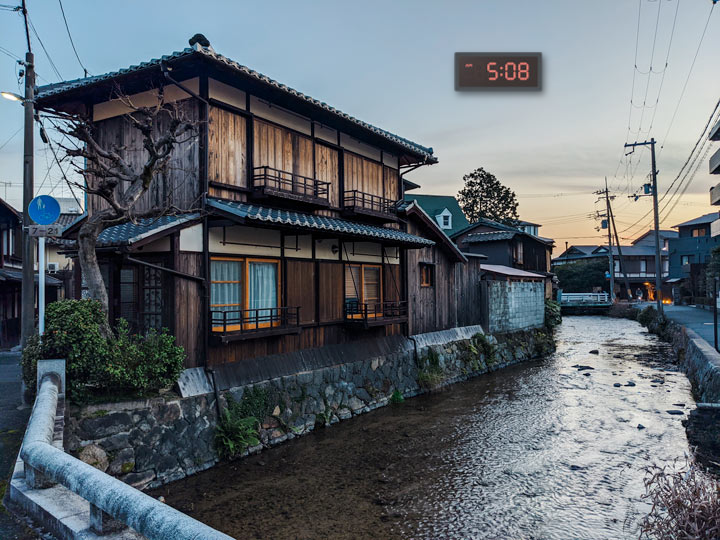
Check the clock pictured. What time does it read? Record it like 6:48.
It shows 5:08
